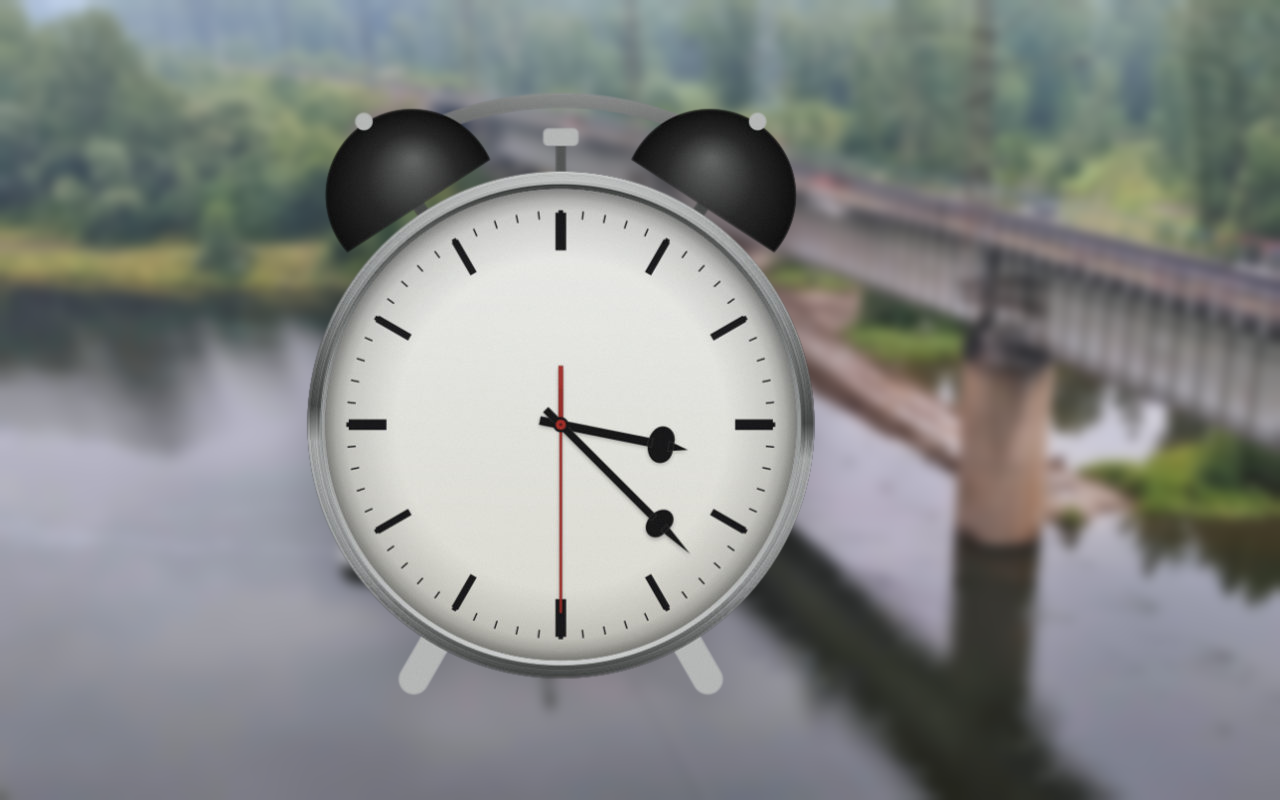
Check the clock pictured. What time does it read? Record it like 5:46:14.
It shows 3:22:30
